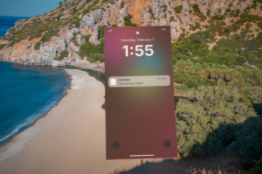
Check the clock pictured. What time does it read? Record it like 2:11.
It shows 1:55
